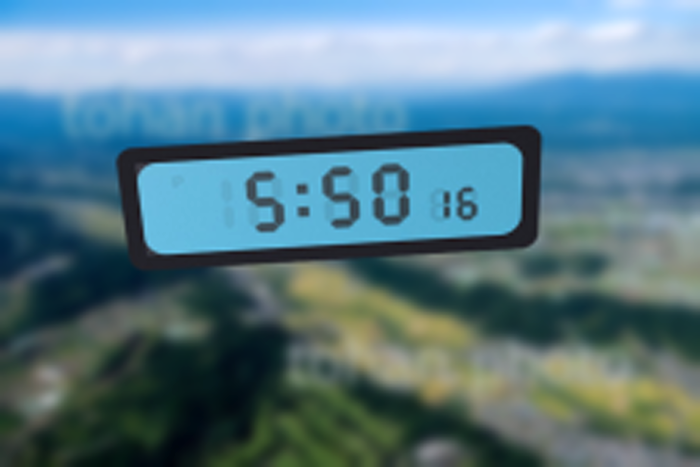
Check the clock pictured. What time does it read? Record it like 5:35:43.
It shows 5:50:16
